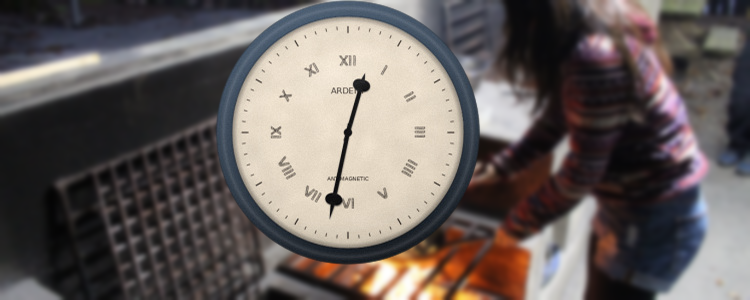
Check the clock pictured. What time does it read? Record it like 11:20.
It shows 12:32
